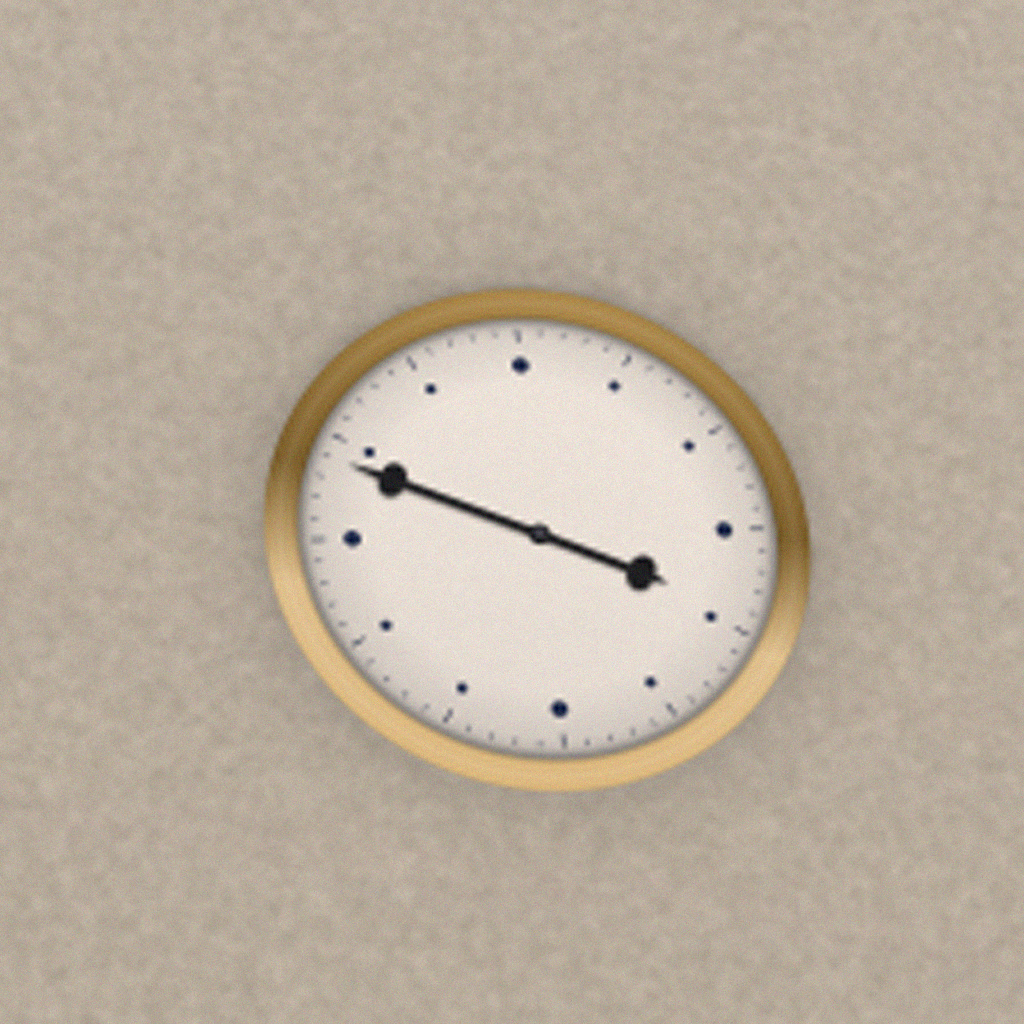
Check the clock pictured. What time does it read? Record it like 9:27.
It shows 3:49
